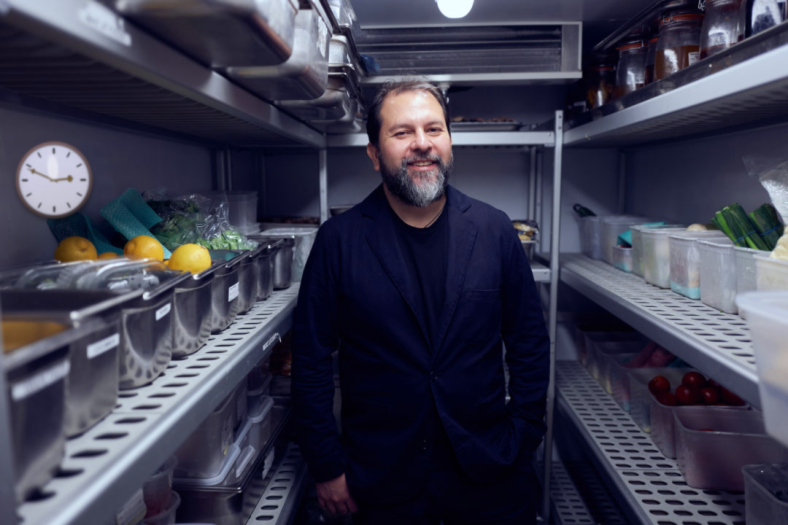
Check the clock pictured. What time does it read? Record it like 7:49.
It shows 2:49
